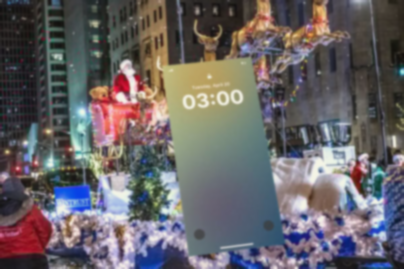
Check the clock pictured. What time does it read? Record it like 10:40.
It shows 3:00
